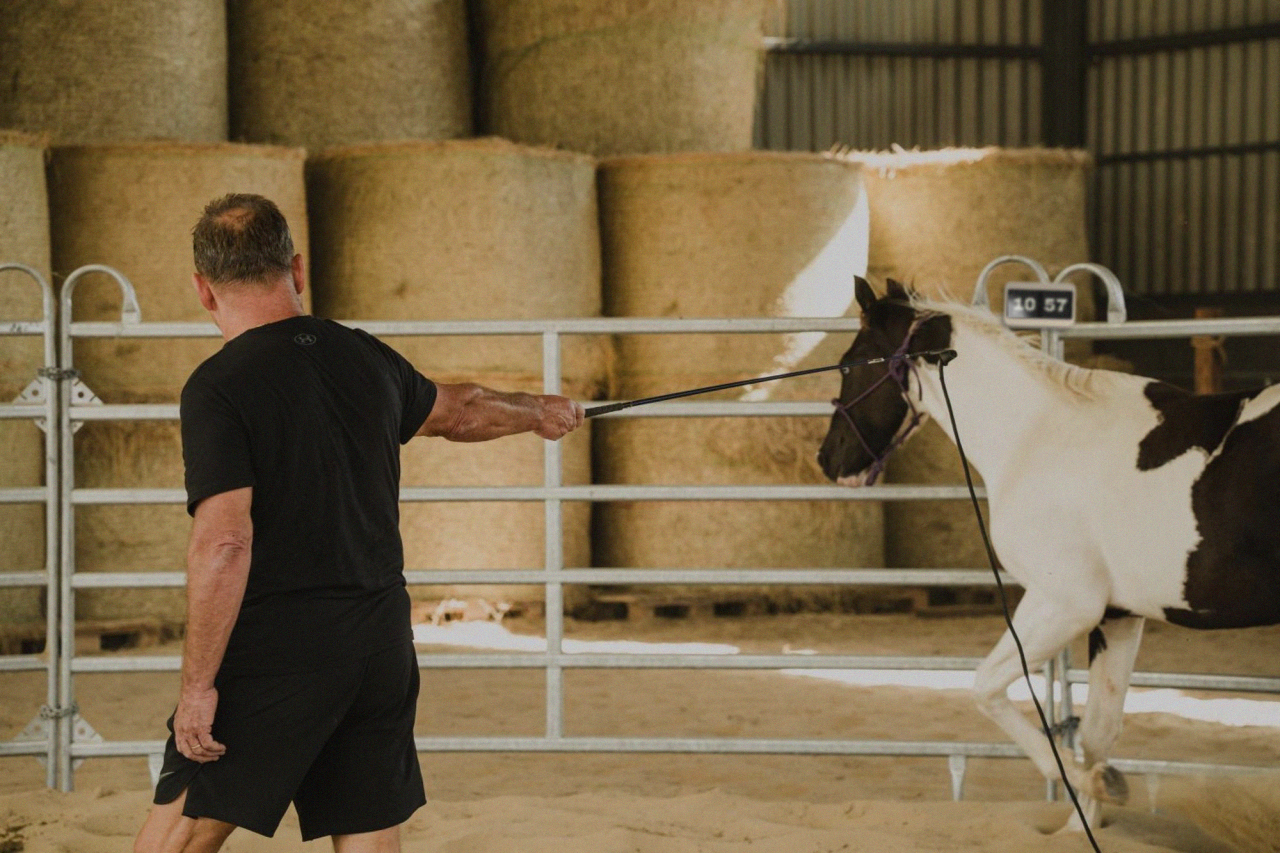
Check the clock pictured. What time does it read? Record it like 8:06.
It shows 10:57
